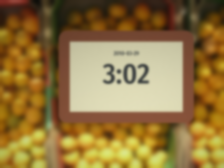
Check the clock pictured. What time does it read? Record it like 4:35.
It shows 3:02
